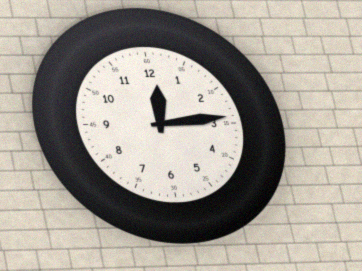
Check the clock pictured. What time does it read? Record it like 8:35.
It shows 12:14
